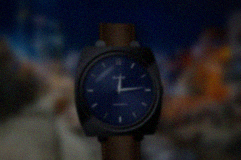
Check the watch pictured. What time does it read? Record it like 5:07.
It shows 12:14
